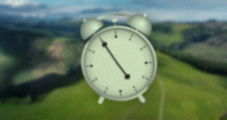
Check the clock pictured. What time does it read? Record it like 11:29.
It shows 4:55
